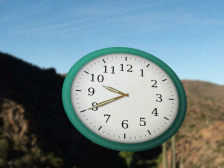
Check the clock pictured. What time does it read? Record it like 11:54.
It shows 9:40
